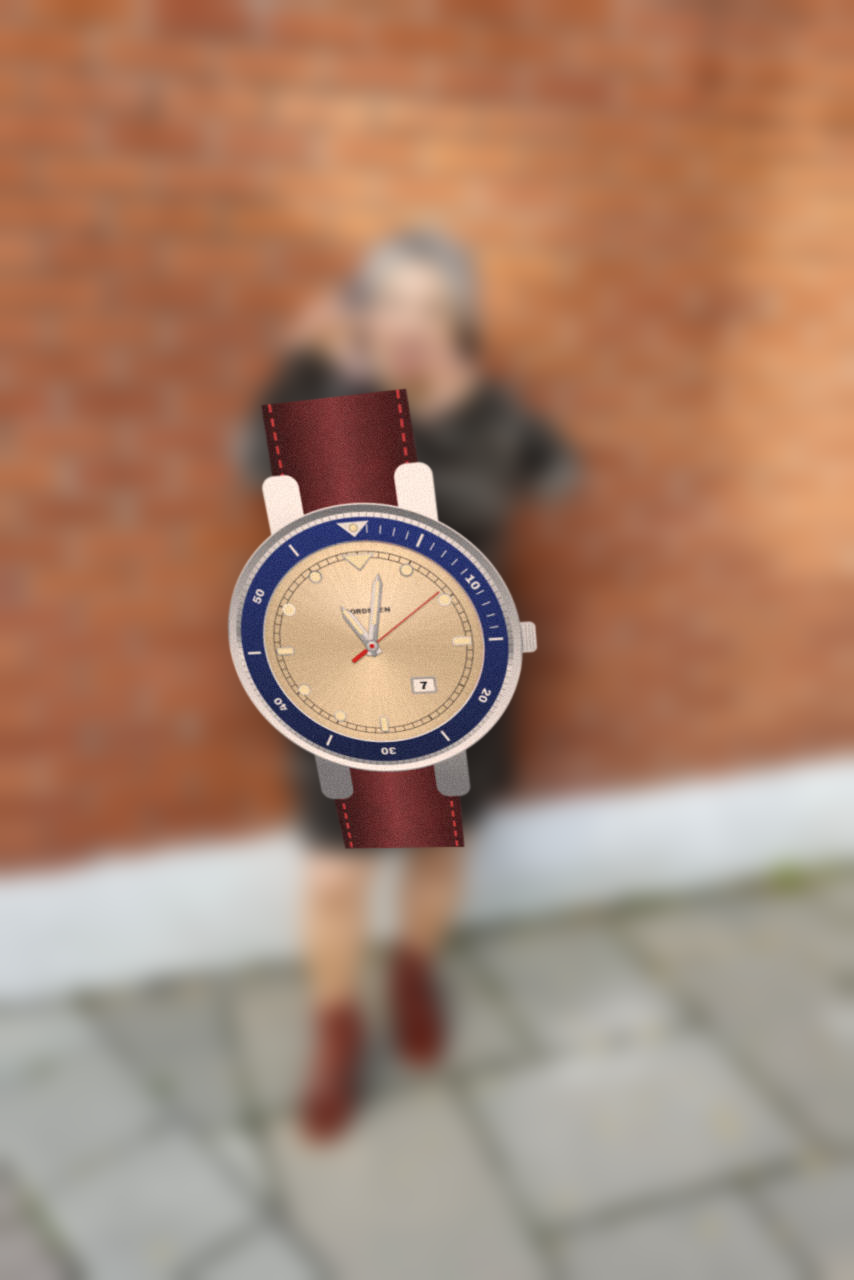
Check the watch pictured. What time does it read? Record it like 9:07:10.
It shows 11:02:09
